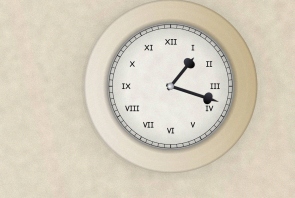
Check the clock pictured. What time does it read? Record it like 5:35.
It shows 1:18
